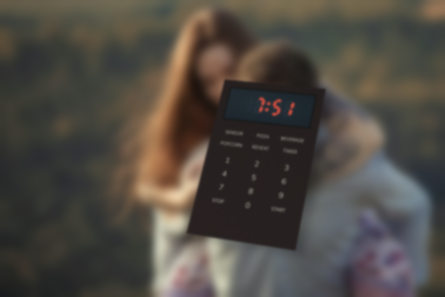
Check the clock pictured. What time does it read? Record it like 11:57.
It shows 7:51
